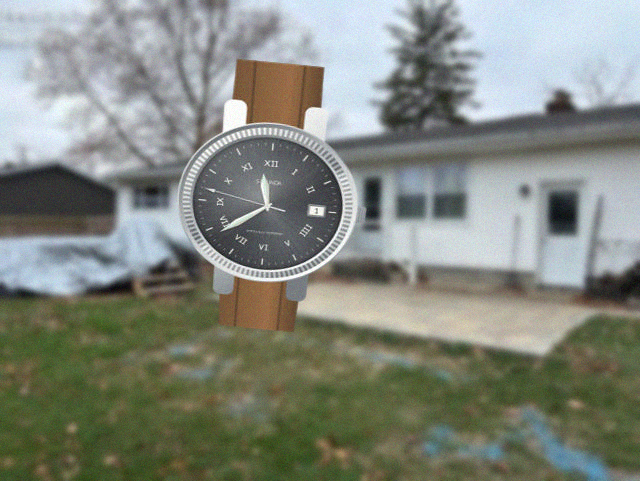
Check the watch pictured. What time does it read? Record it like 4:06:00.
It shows 11:38:47
